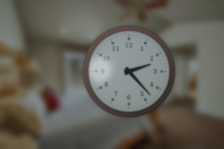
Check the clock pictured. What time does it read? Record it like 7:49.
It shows 2:23
